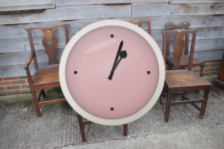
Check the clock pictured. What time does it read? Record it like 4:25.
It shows 1:03
